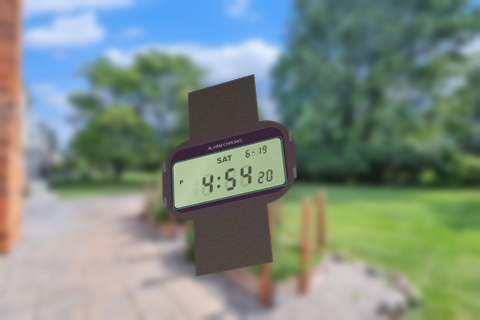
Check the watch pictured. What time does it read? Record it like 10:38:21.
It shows 4:54:20
